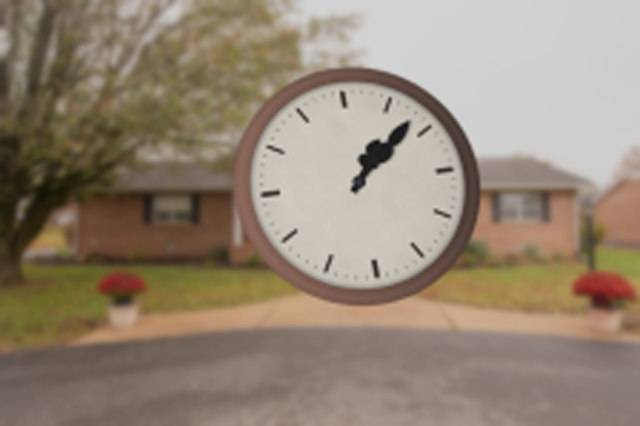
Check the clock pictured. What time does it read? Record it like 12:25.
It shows 1:08
